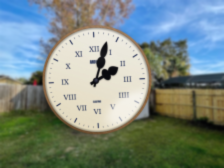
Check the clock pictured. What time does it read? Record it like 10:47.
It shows 2:03
